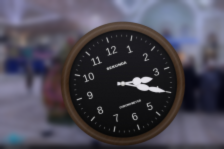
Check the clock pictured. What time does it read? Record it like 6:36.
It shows 3:20
